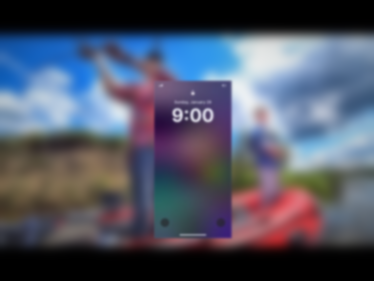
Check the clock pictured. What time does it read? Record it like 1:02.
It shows 9:00
